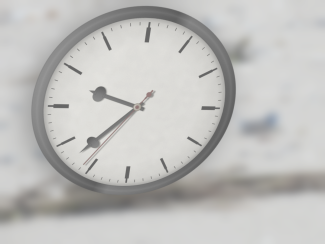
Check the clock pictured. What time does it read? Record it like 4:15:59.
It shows 9:37:36
